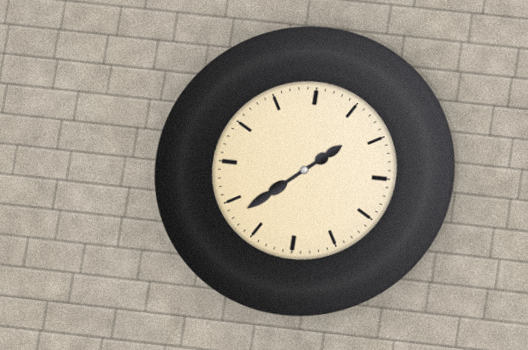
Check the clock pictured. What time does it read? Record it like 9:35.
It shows 1:38
